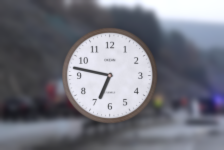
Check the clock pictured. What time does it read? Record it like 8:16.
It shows 6:47
